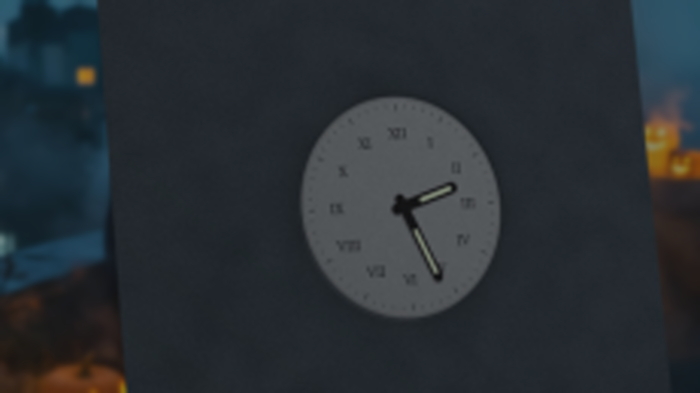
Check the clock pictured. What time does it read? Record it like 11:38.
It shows 2:26
